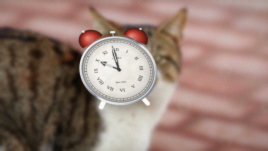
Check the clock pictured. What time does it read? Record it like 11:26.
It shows 9:59
